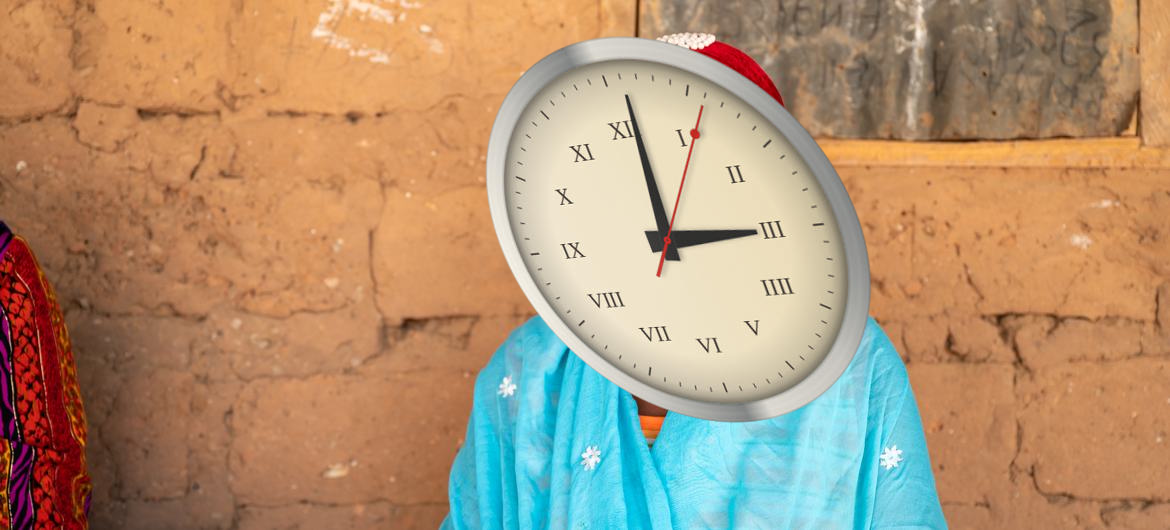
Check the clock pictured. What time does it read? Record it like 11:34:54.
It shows 3:01:06
